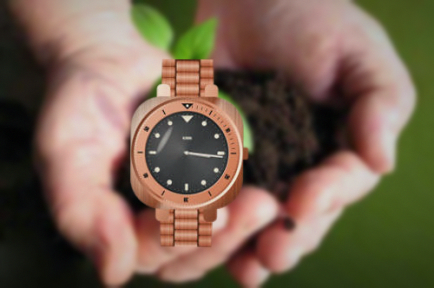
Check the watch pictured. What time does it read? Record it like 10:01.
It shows 3:16
